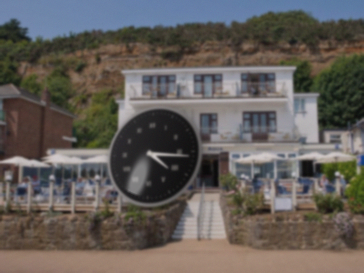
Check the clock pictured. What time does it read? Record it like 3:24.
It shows 4:16
